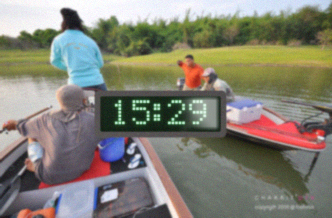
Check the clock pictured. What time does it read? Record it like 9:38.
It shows 15:29
